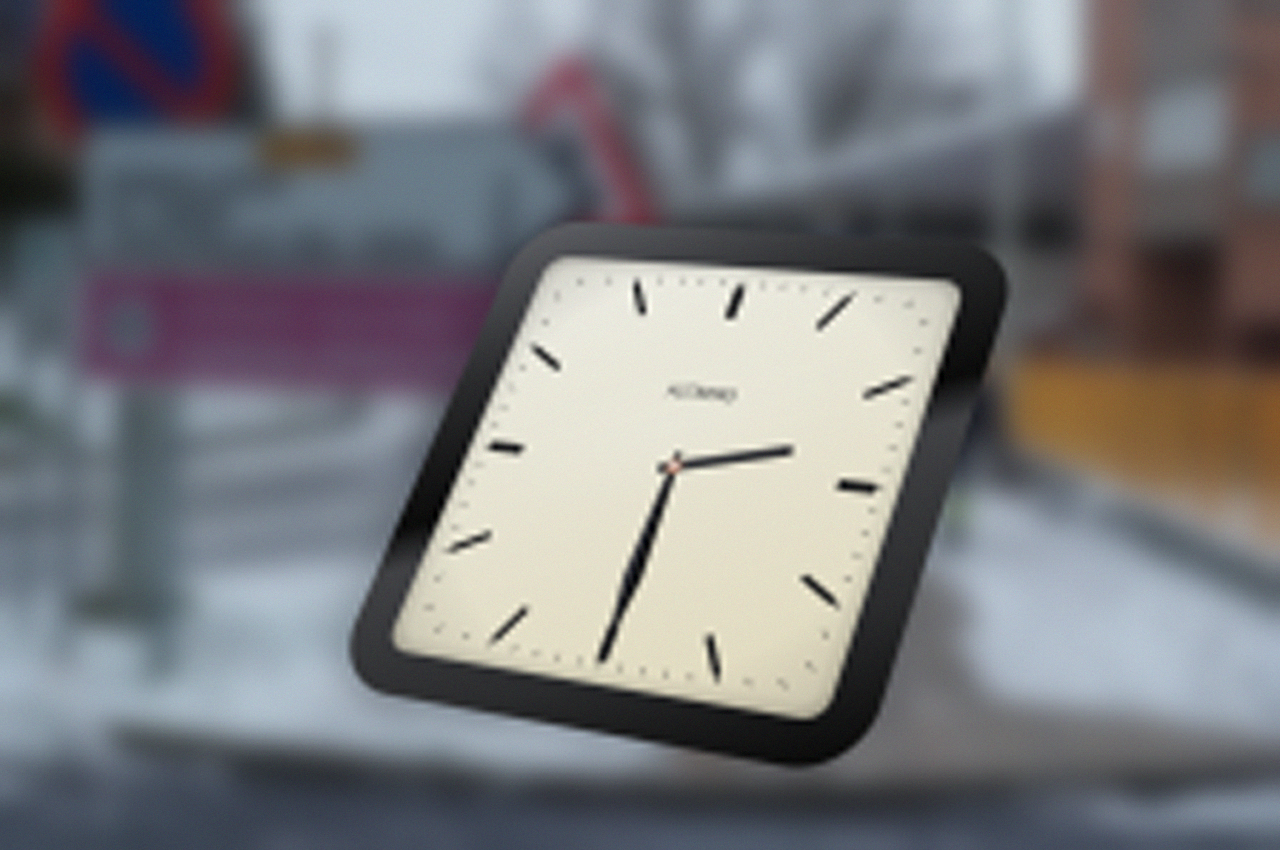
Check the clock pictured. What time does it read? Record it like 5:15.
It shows 2:30
